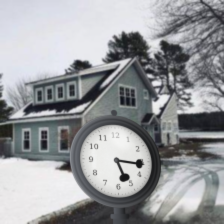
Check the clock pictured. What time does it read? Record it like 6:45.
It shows 5:16
